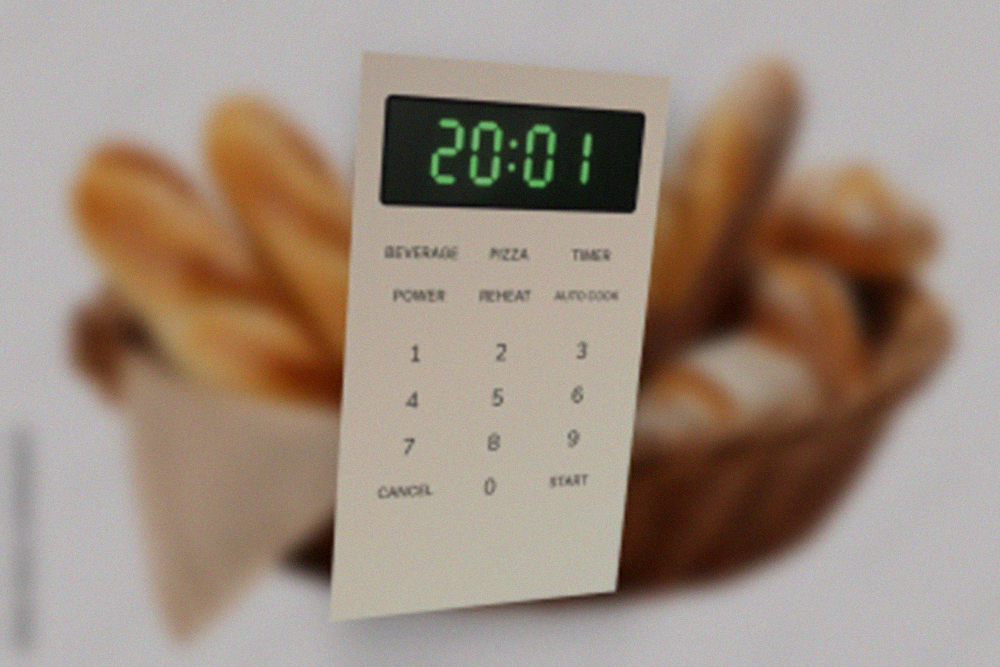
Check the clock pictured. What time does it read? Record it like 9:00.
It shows 20:01
